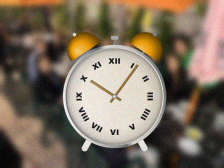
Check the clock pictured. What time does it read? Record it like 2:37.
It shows 10:06
